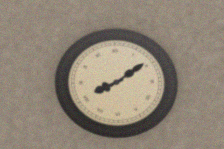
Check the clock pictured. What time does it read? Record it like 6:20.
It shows 8:09
